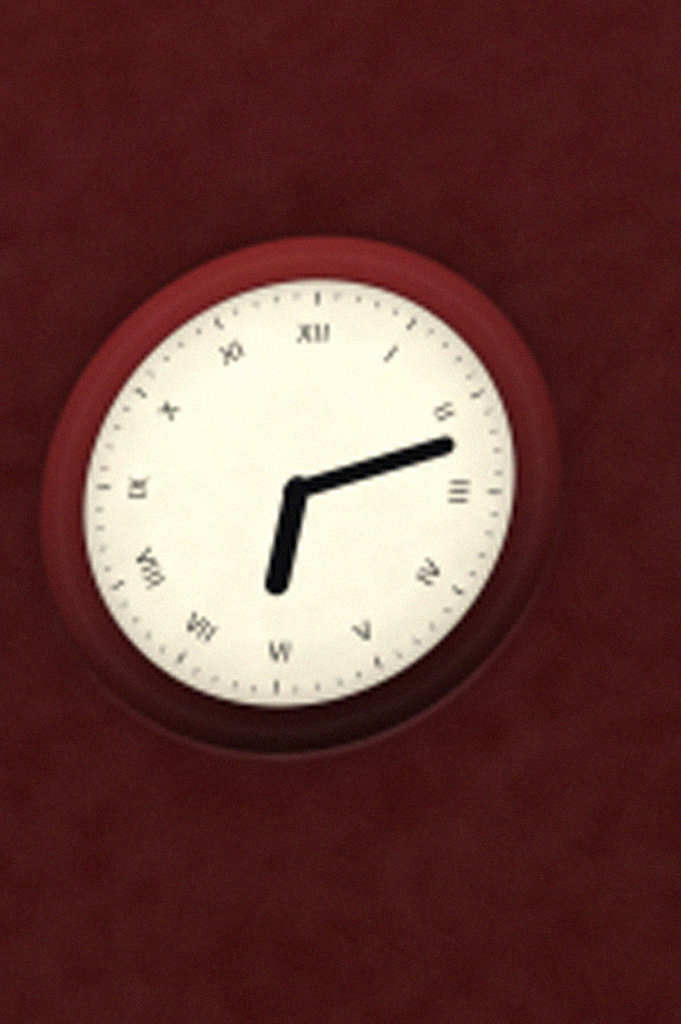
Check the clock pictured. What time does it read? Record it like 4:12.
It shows 6:12
